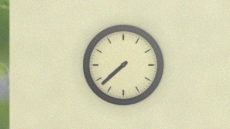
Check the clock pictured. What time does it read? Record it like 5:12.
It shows 7:38
